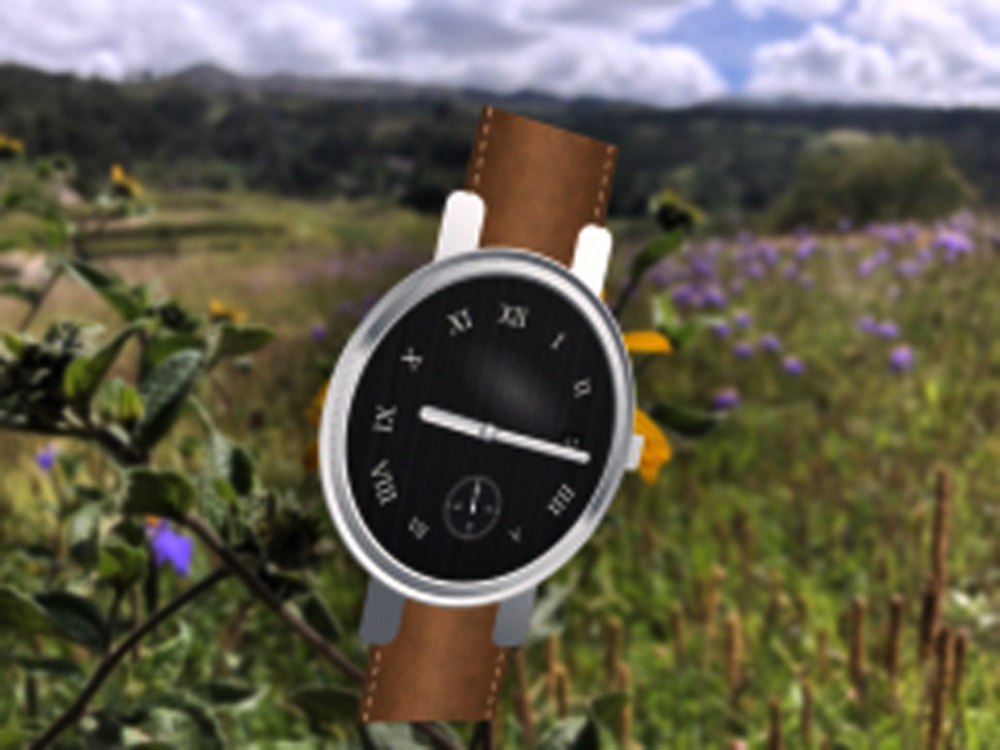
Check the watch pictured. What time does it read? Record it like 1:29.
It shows 9:16
